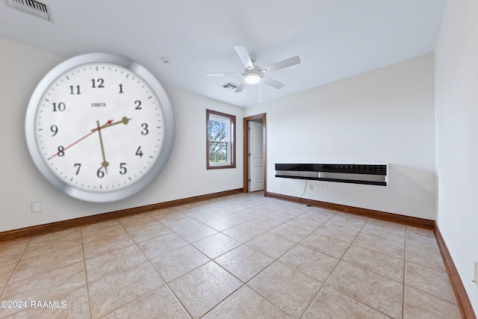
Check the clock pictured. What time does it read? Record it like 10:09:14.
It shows 2:28:40
